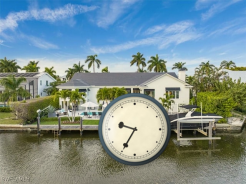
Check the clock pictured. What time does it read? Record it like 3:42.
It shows 9:35
